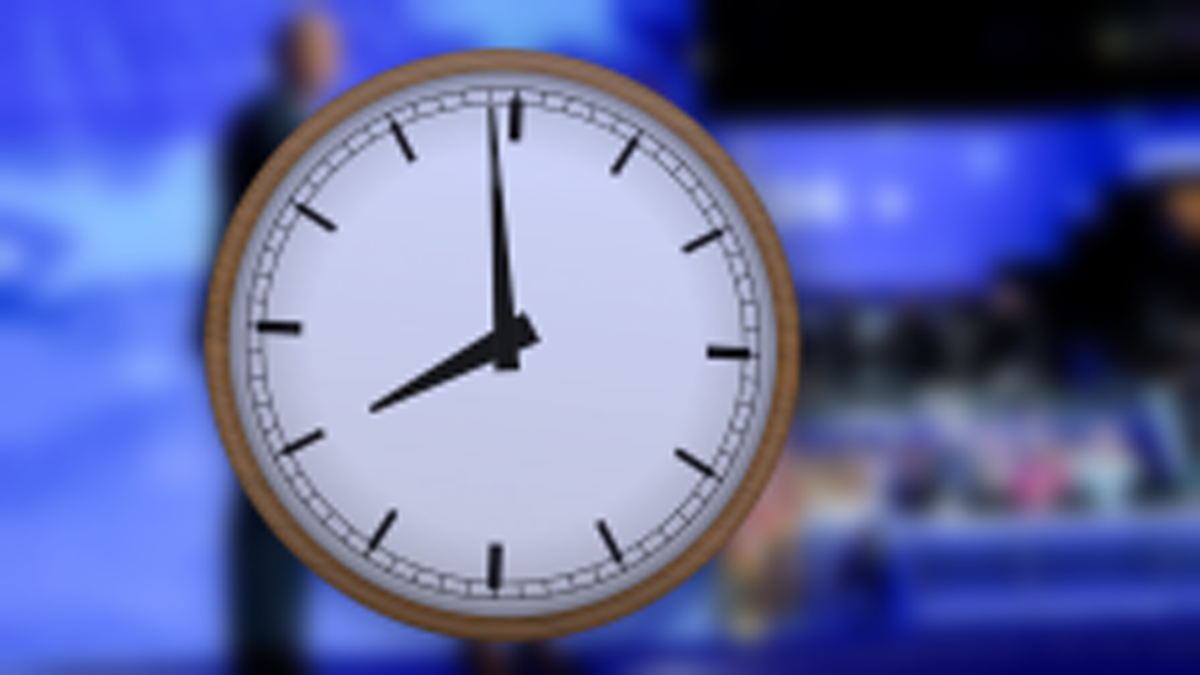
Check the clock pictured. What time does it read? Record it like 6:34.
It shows 7:59
